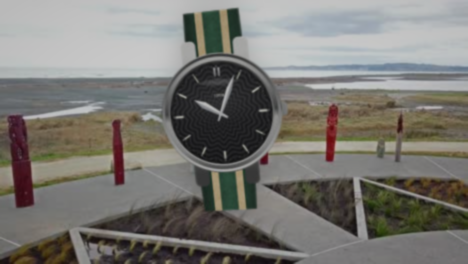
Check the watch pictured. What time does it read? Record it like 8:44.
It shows 10:04
